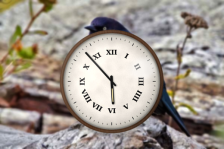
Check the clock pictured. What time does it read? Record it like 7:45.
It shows 5:53
